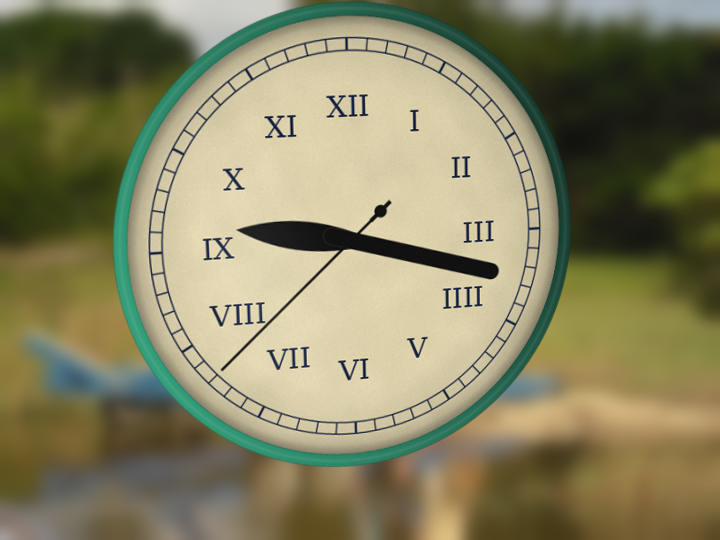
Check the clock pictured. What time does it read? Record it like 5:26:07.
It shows 9:17:38
